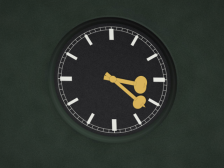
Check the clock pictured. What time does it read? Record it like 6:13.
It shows 3:22
